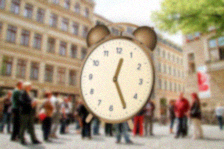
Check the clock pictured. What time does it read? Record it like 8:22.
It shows 12:25
